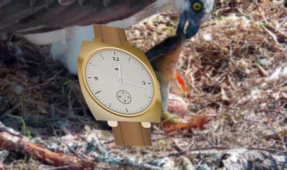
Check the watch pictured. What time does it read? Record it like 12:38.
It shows 12:17
